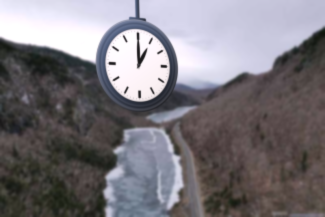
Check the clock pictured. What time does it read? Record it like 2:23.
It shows 1:00
